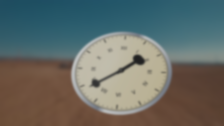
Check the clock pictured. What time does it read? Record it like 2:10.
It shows 1:39
